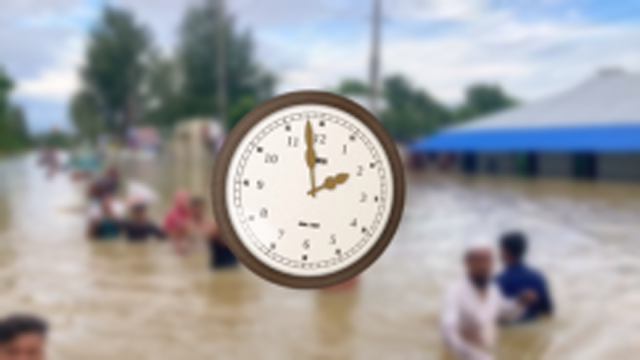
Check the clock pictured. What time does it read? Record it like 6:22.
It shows 1:58
